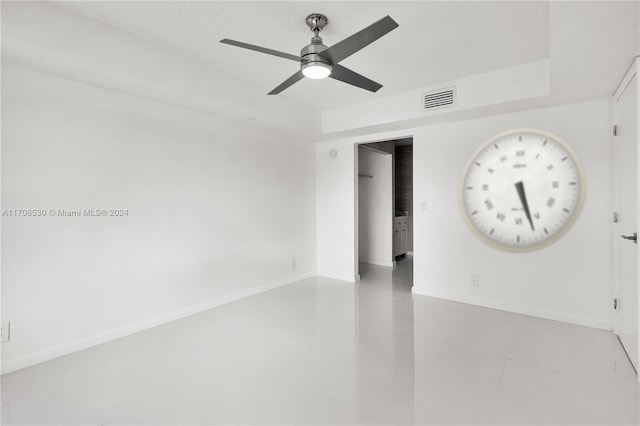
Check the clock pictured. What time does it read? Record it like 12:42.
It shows 5:27
